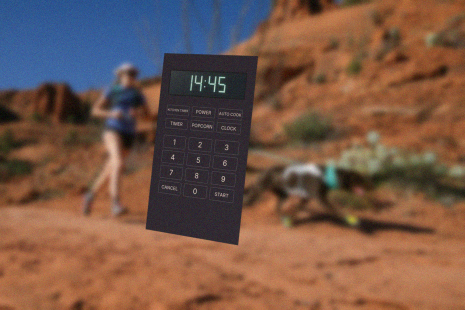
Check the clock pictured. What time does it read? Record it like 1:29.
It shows 14:45
